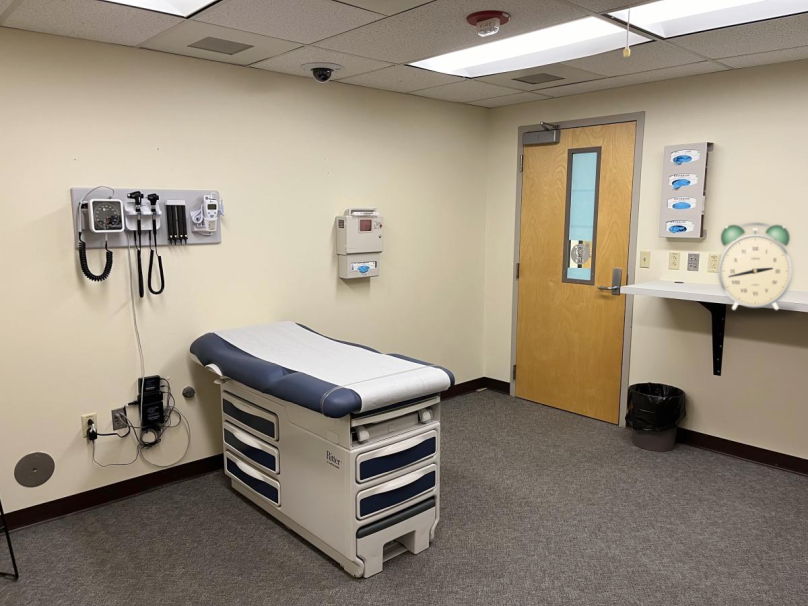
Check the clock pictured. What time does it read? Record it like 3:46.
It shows 2:43
